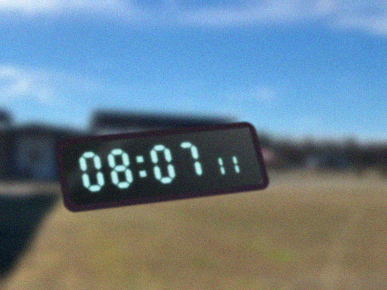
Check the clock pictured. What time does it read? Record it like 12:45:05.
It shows 8:07:11
